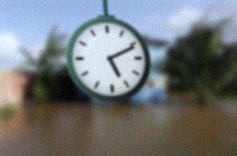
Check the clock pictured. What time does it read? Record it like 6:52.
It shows 5:11
